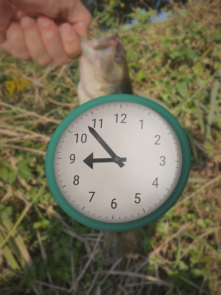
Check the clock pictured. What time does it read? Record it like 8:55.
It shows 8:53
